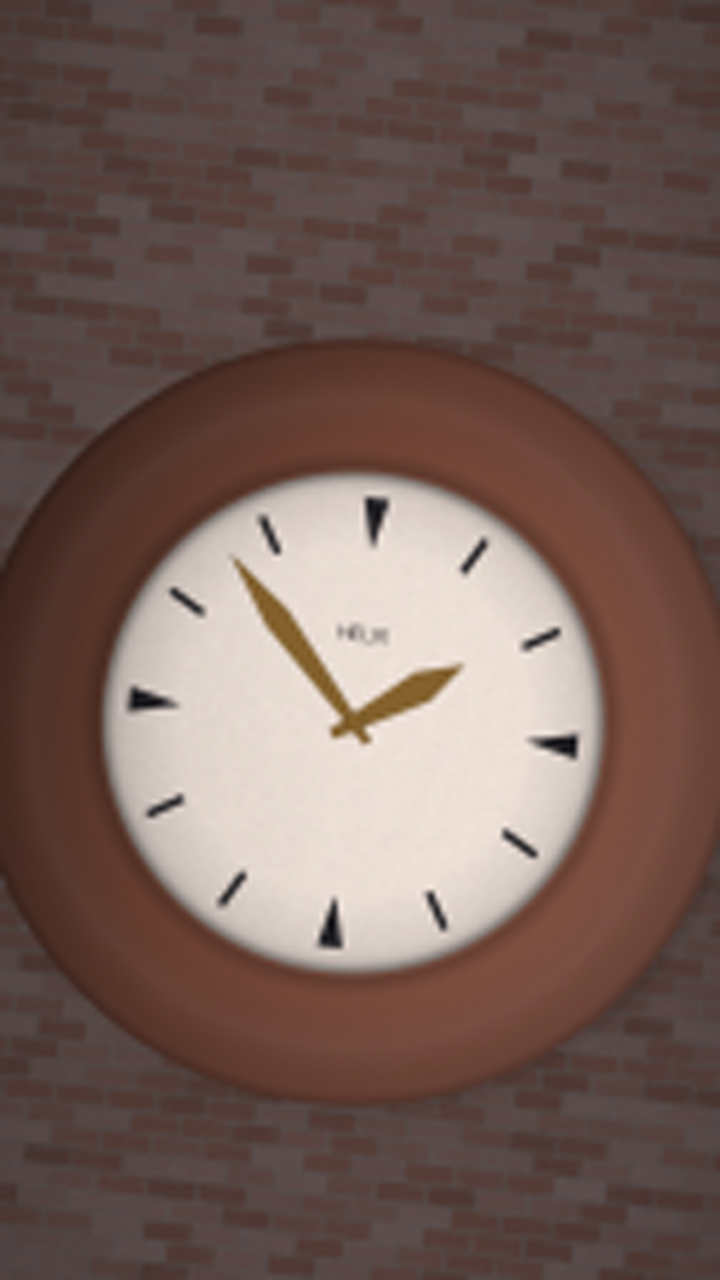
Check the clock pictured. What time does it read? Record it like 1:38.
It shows 1:53
